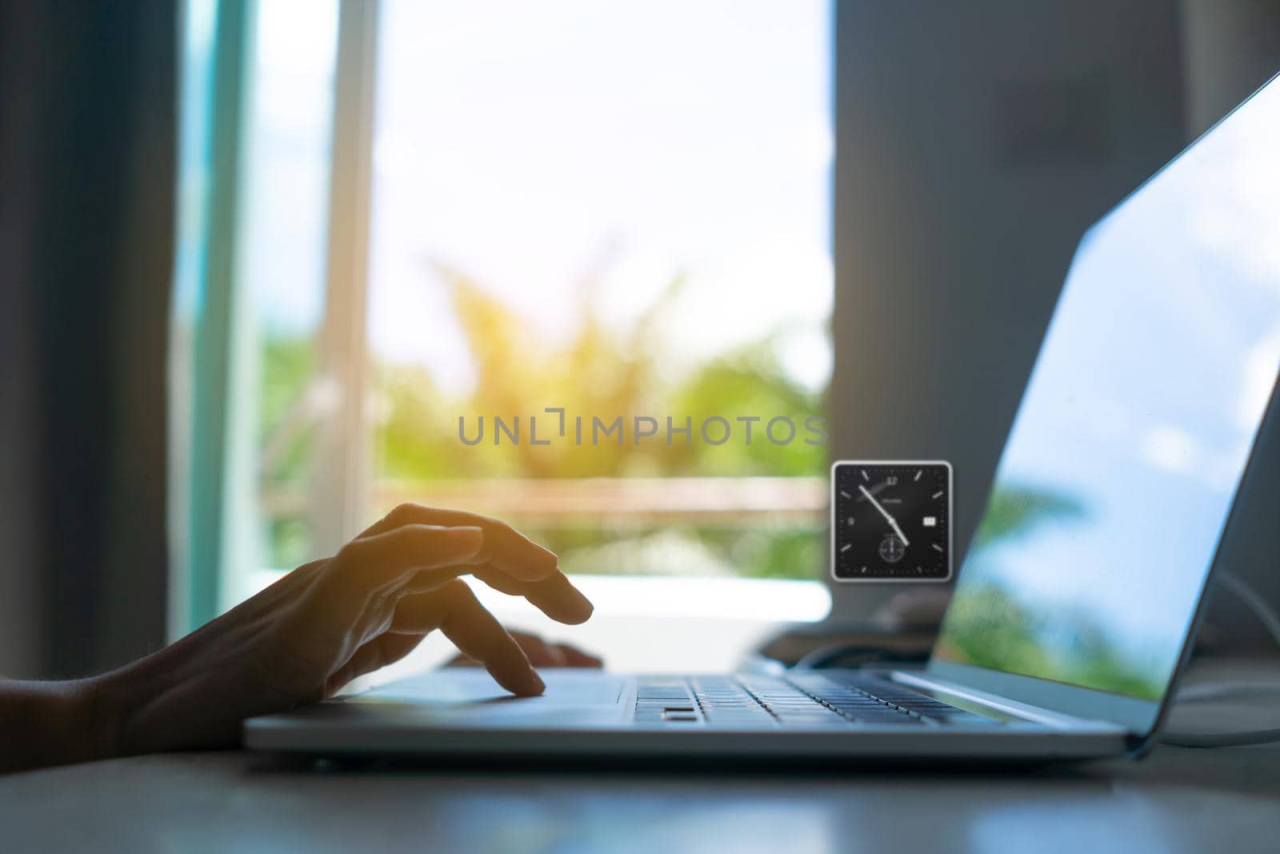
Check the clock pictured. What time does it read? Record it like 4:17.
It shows 4:53
